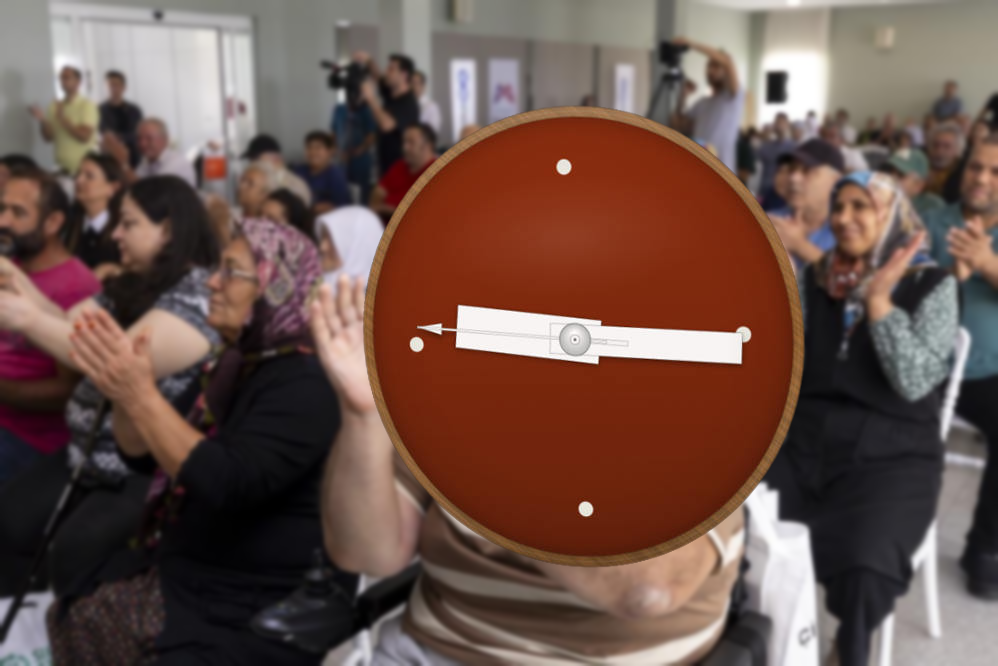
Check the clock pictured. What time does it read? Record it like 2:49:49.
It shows 9:15:46
